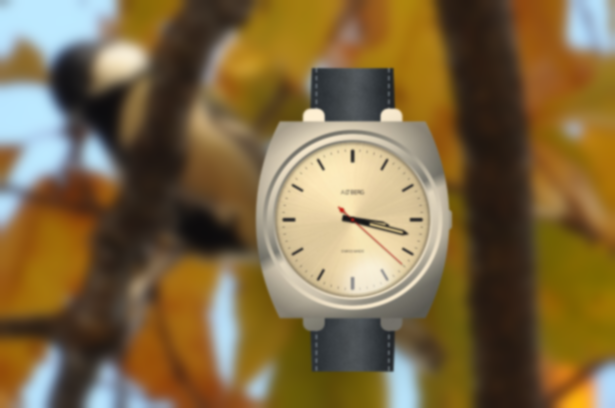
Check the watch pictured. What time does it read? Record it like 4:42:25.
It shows 3:17:22
